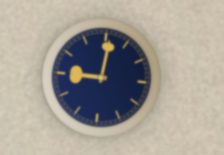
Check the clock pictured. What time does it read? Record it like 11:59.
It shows 9:01
